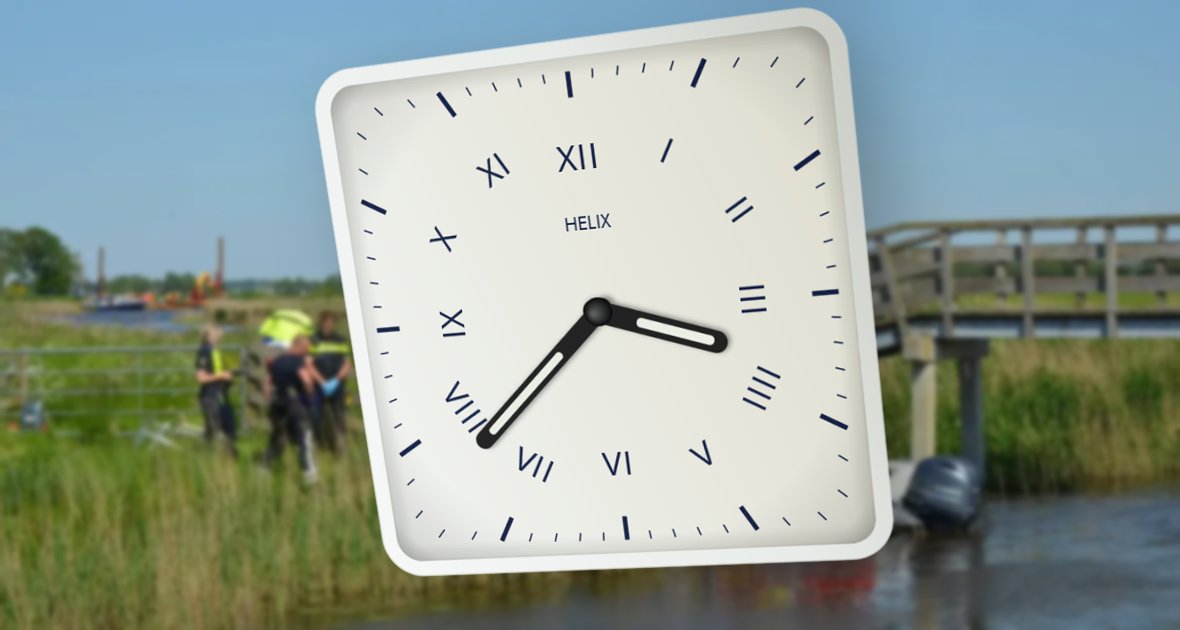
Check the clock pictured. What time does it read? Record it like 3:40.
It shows 3:38
